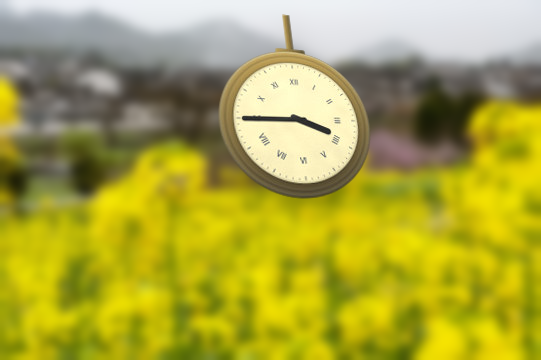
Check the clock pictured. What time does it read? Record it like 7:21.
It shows 3:45
